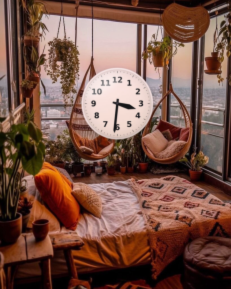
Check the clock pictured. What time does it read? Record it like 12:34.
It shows 3:31
